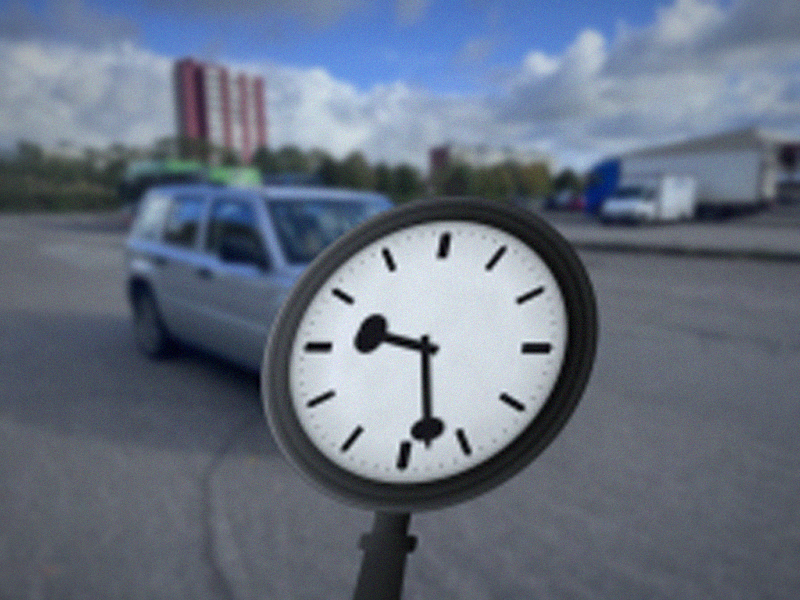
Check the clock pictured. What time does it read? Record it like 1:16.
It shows 9:28
